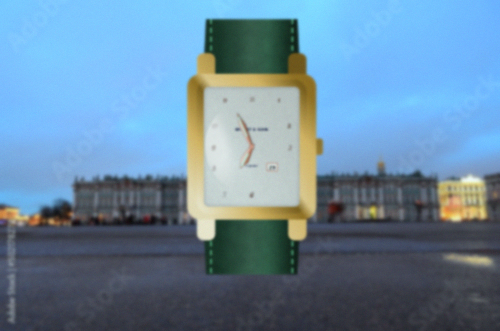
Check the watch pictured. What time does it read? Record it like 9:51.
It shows 6:56
